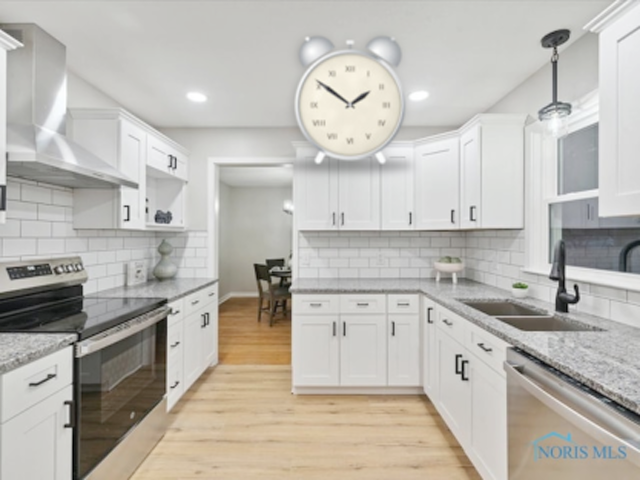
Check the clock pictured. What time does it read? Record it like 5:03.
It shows 1:51
